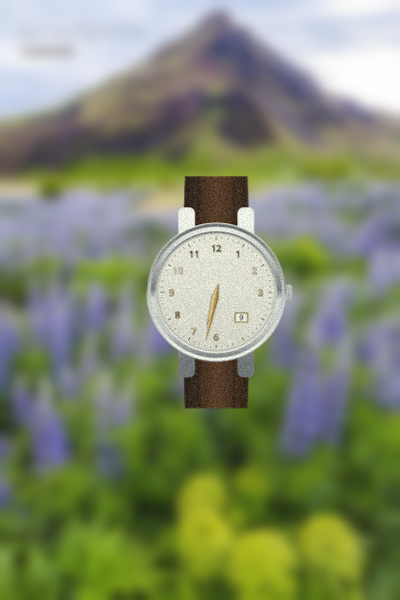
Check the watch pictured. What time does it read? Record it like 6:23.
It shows 6:32
